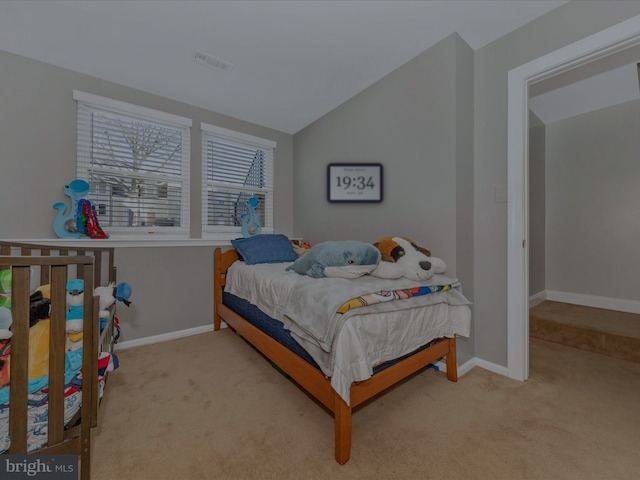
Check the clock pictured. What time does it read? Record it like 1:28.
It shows 19:34
